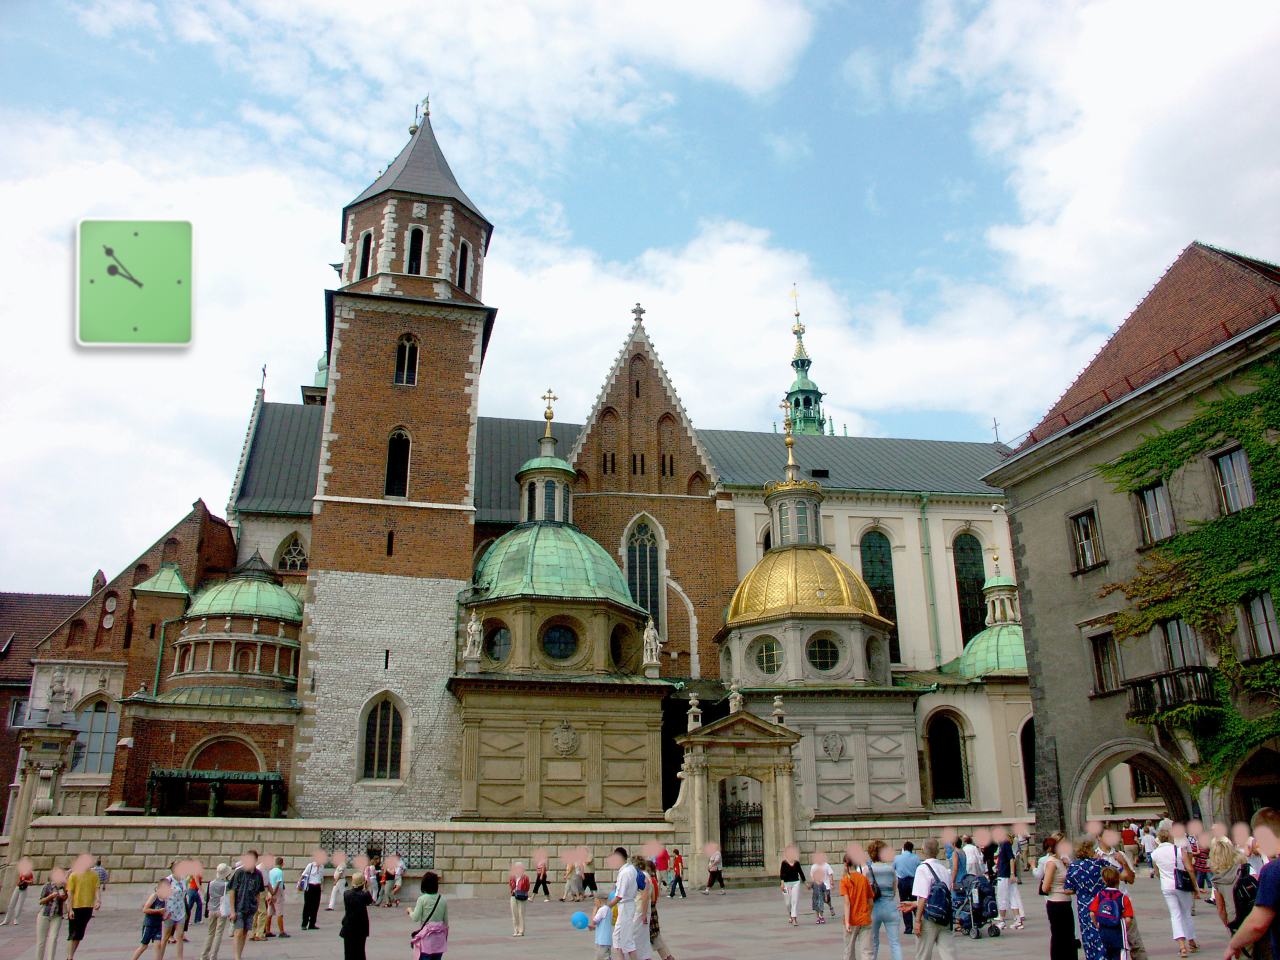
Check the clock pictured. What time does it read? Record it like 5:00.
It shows 9:53
